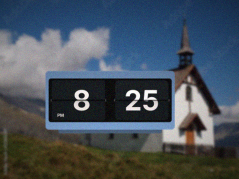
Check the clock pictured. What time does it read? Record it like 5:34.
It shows 8:25
